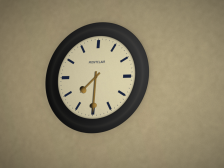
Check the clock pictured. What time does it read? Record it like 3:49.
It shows 7:30
